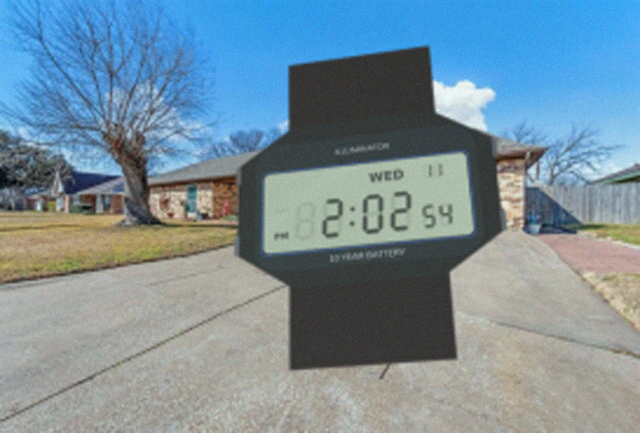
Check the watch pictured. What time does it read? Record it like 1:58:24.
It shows 2:02:54
